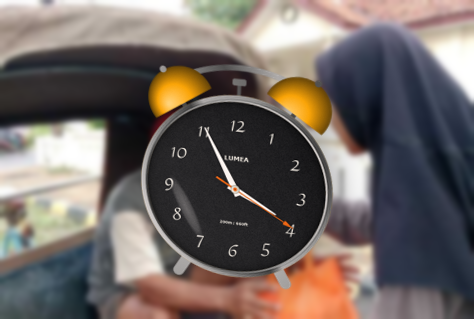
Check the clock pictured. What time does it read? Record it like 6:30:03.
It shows 3:55:20
